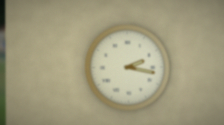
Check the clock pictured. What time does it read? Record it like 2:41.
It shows 2:17
